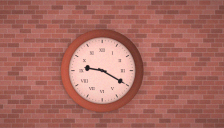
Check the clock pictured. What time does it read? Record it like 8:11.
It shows 9:20
